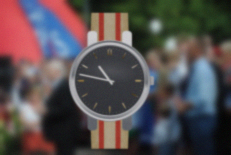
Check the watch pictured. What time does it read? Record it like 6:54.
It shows 10:47
